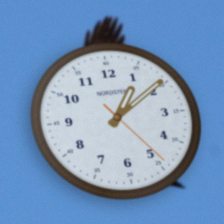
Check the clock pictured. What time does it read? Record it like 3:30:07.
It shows 1:09:24
